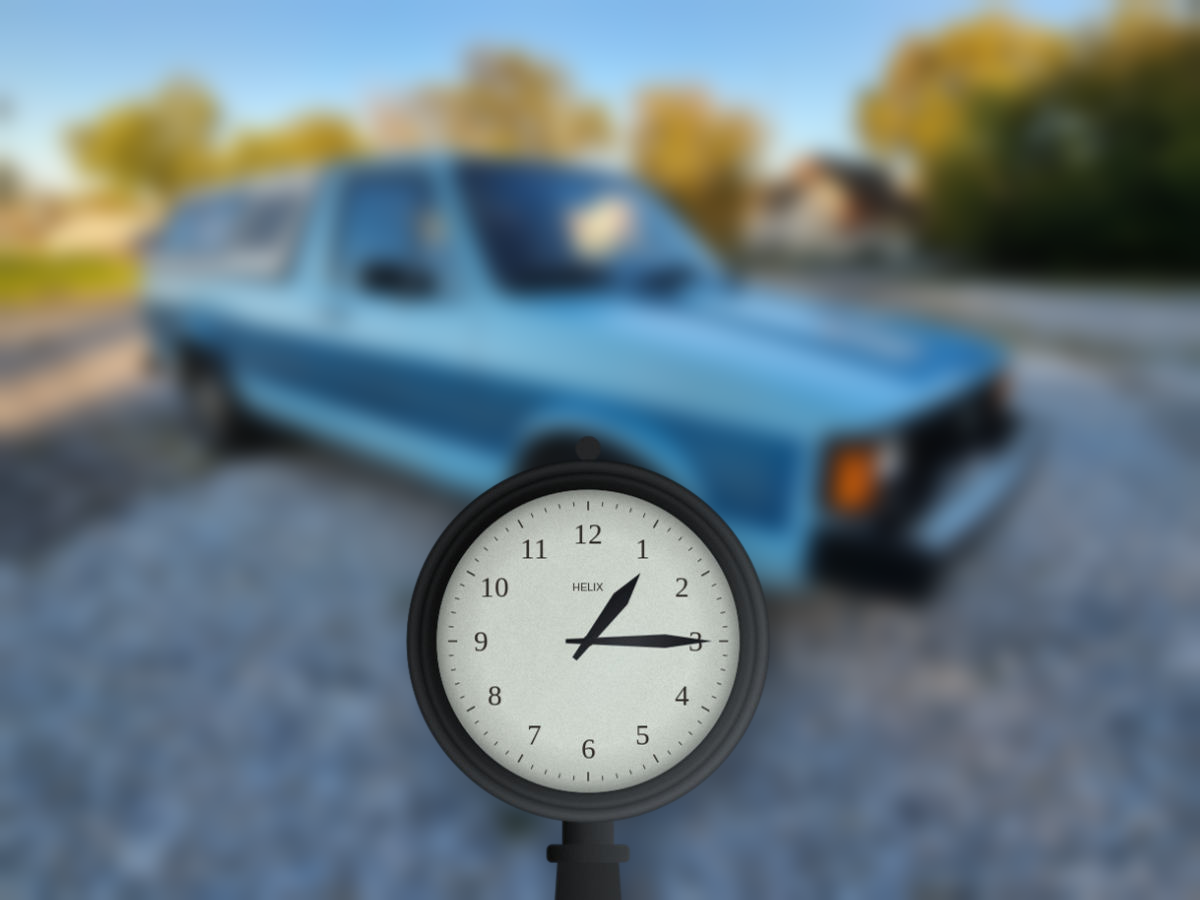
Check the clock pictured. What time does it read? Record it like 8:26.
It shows 1:15
